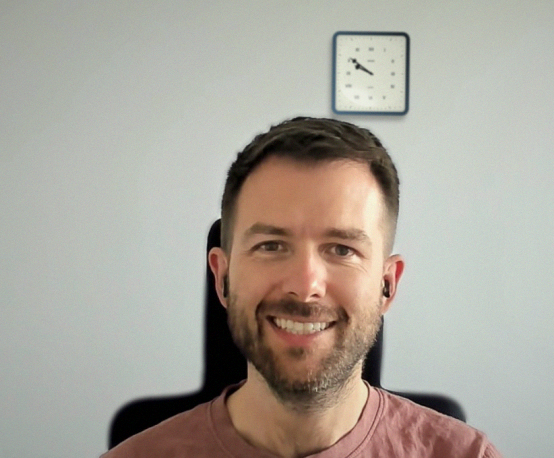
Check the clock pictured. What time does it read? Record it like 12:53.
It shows 9:51
